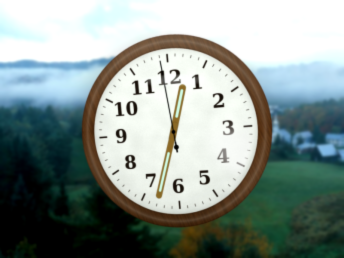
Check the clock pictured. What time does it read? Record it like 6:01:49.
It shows 12:32:59
